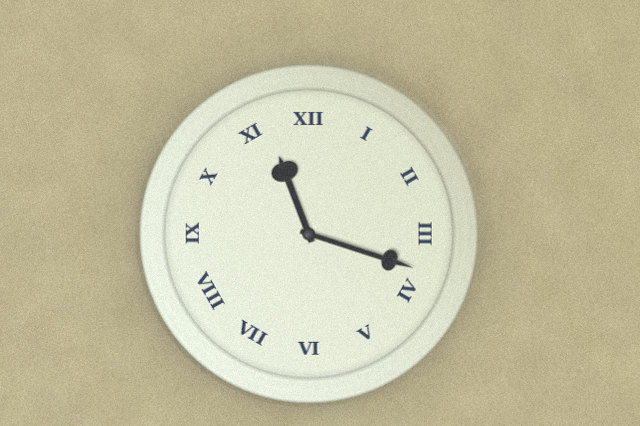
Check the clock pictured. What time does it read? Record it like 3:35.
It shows 11:18
